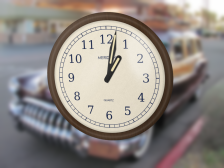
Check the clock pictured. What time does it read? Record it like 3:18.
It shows 1:02
